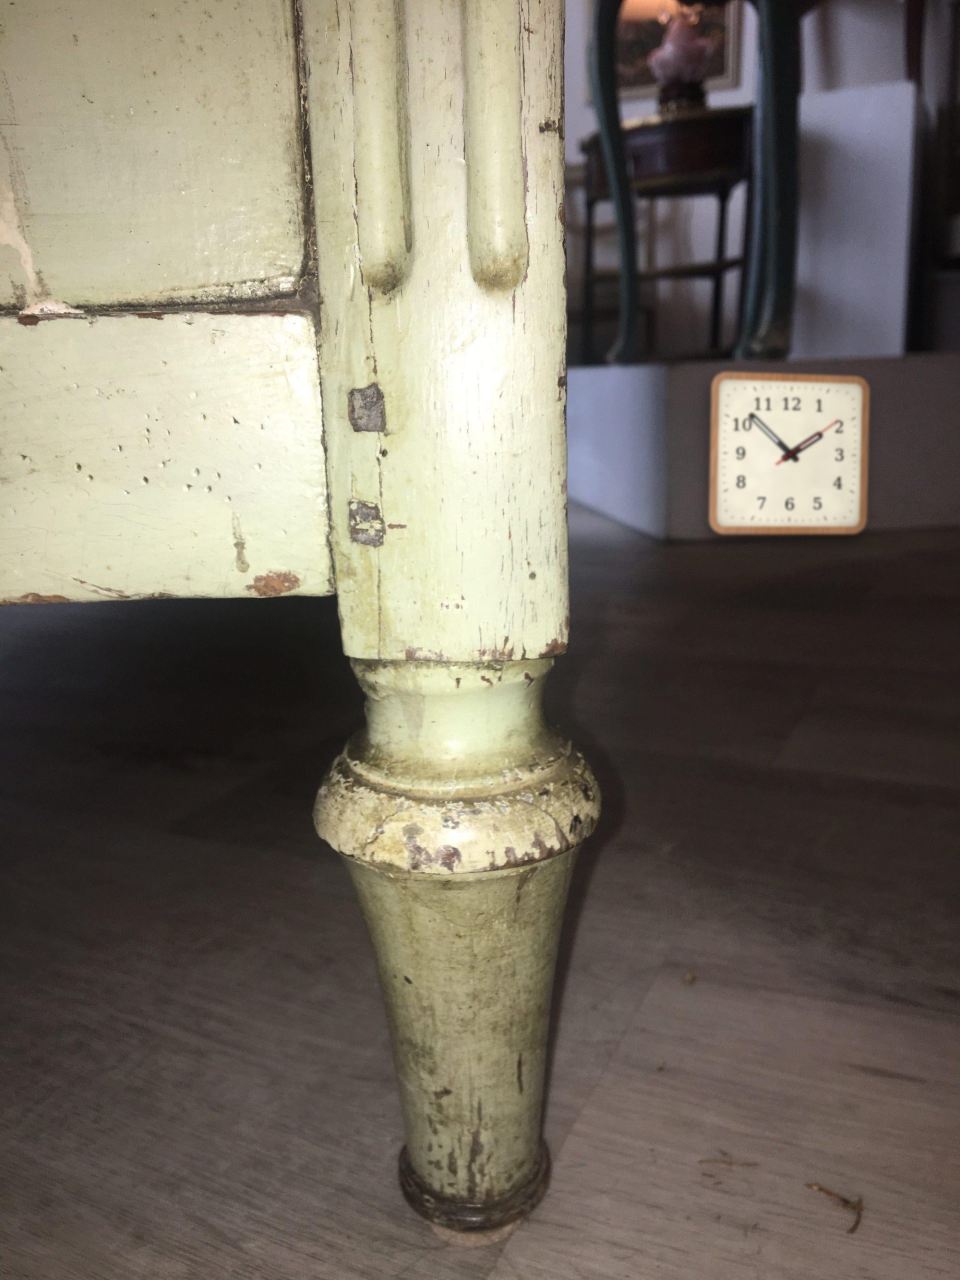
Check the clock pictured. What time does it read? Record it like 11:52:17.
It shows 1:52:09
